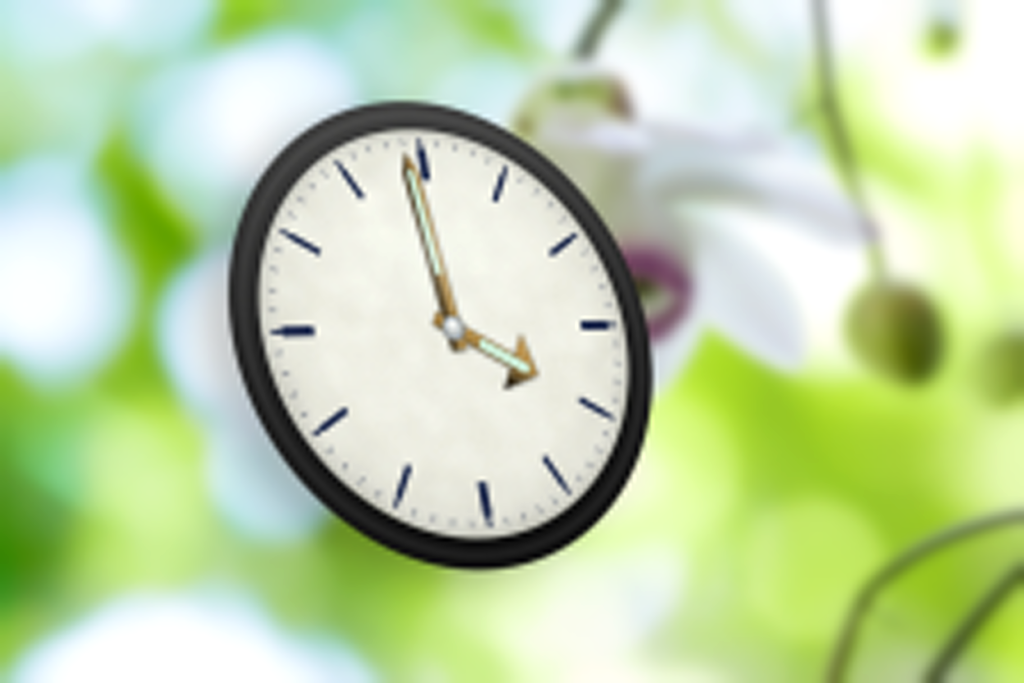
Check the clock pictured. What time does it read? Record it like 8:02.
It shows 3:59
